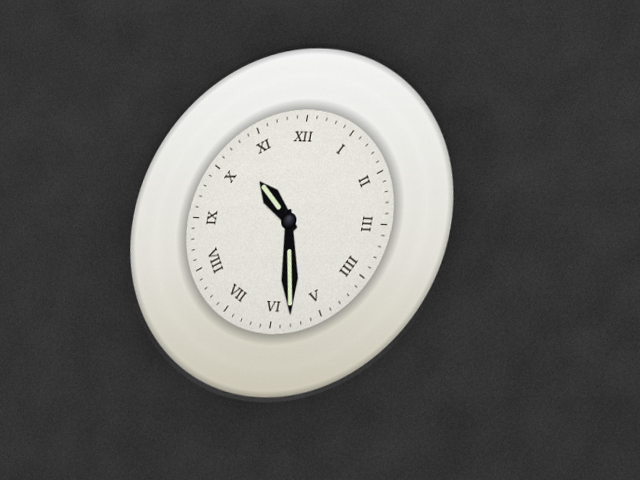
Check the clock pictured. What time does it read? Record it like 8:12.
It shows 10:28
